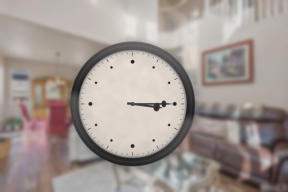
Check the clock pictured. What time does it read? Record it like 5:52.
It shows 3:15
